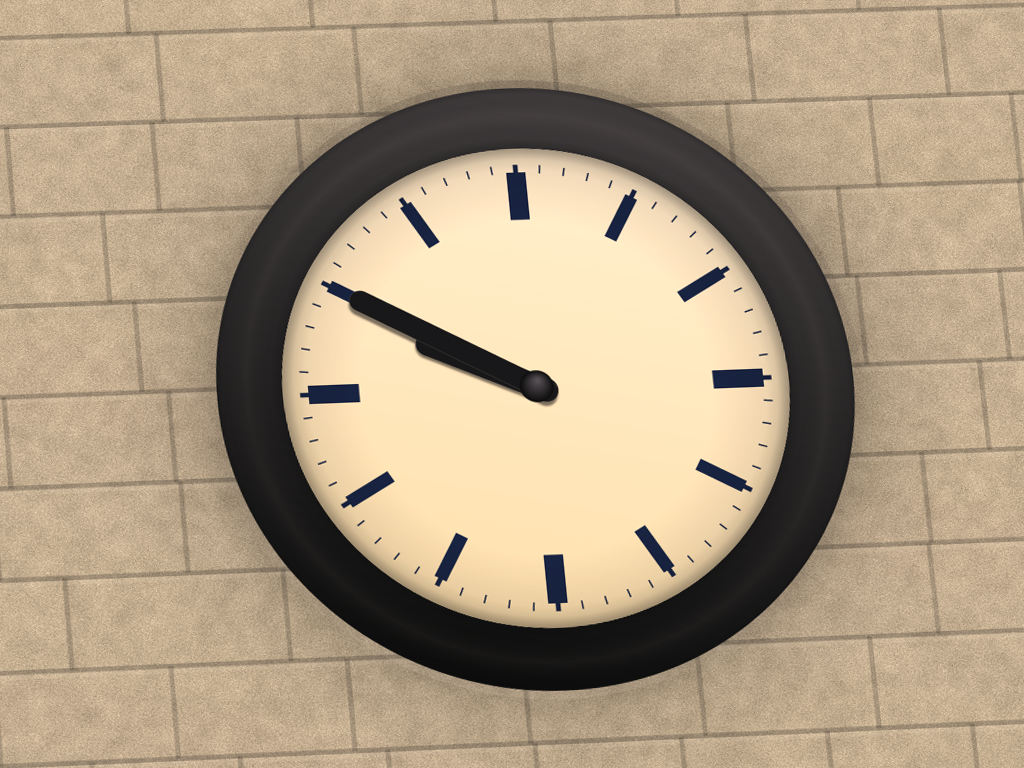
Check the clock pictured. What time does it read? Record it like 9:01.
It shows 9:50
